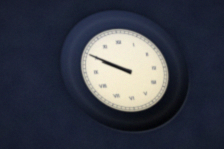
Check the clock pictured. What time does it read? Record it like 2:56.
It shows 9:50
